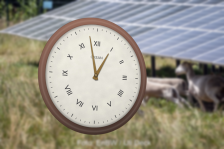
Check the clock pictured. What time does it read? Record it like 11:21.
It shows 12:58
